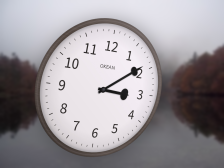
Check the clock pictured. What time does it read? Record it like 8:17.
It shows 3:09
